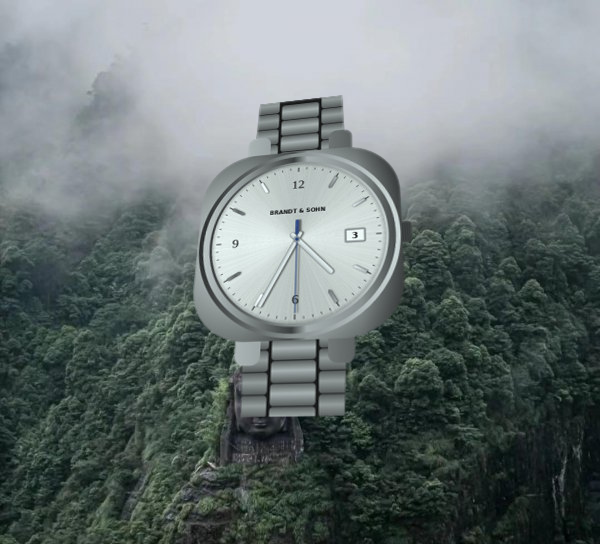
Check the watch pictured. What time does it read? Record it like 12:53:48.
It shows 4:34:30
